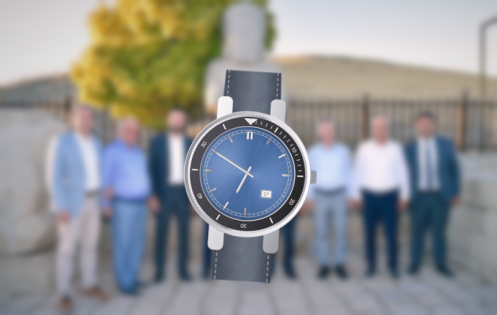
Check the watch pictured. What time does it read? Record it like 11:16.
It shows 6:50
